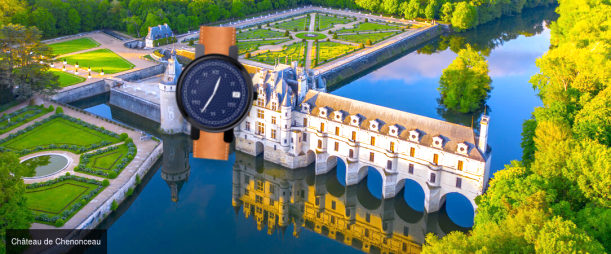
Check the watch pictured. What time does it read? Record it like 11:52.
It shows 12:35
